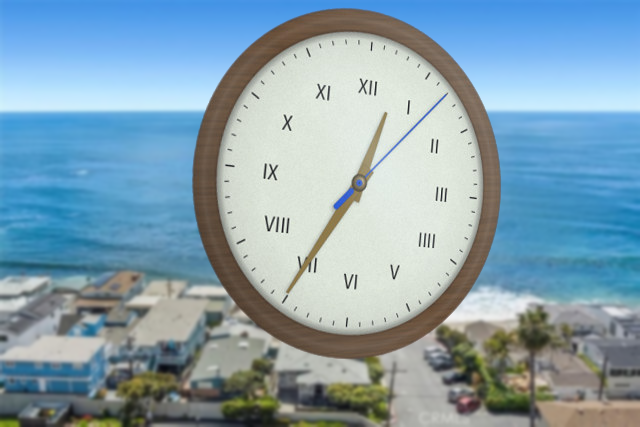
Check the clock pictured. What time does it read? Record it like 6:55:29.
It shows 12:35:07
